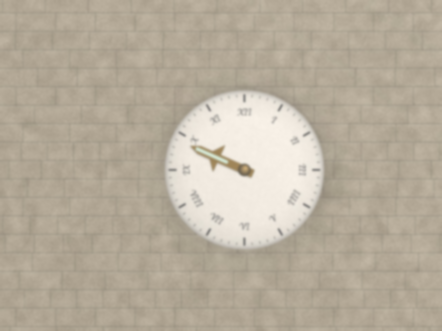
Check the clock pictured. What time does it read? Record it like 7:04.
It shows 9:49
